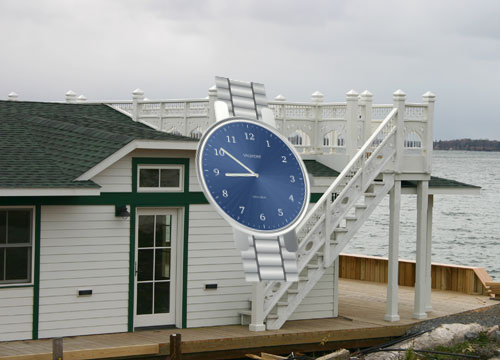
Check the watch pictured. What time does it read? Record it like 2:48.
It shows 8:51
